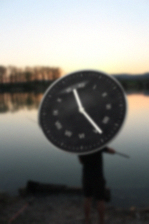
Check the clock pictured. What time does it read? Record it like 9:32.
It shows 11:24
